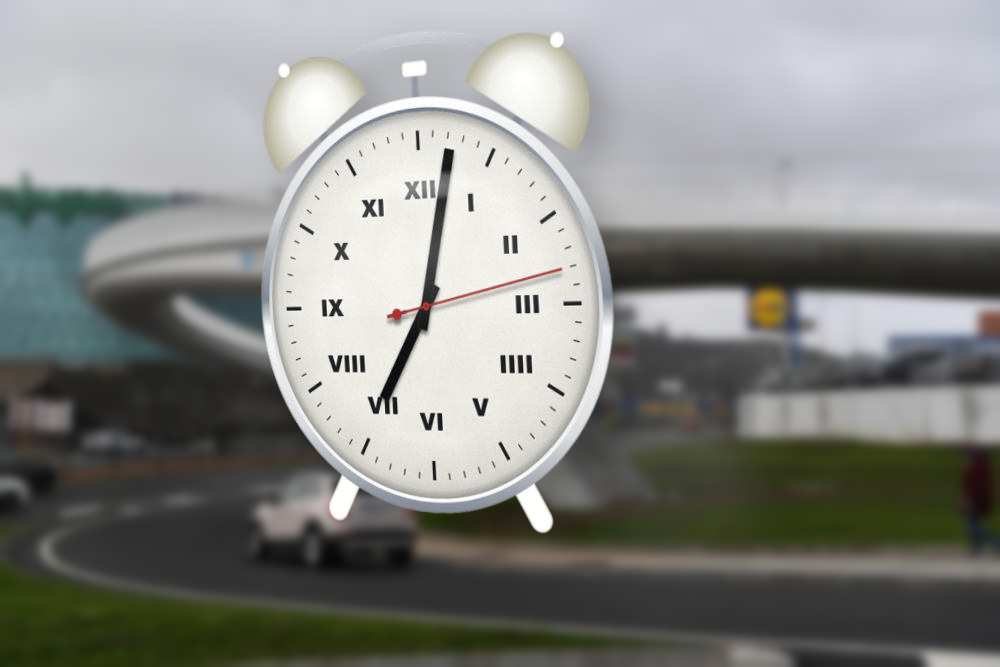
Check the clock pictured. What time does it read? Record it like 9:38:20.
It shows 7:02:13
